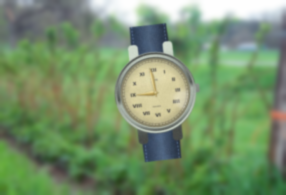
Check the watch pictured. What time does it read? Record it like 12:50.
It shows 8:59
